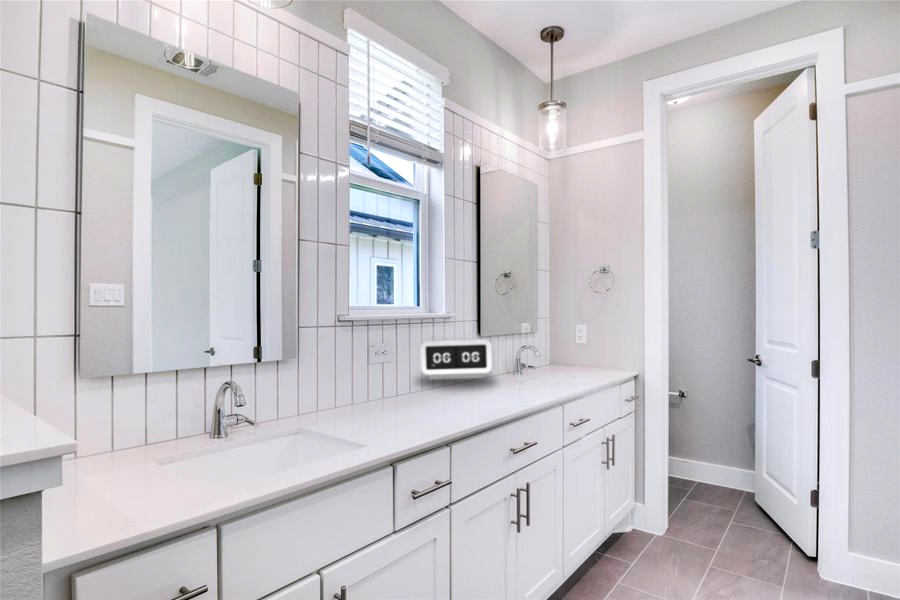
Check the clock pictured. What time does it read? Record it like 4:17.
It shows 6:06
